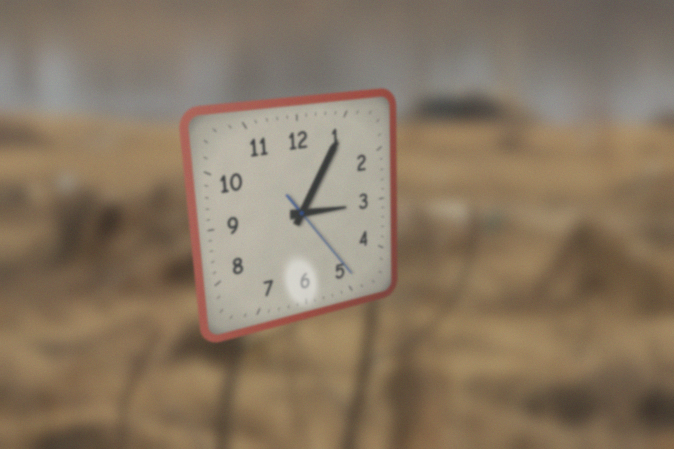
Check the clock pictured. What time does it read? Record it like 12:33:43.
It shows 3:05:24
